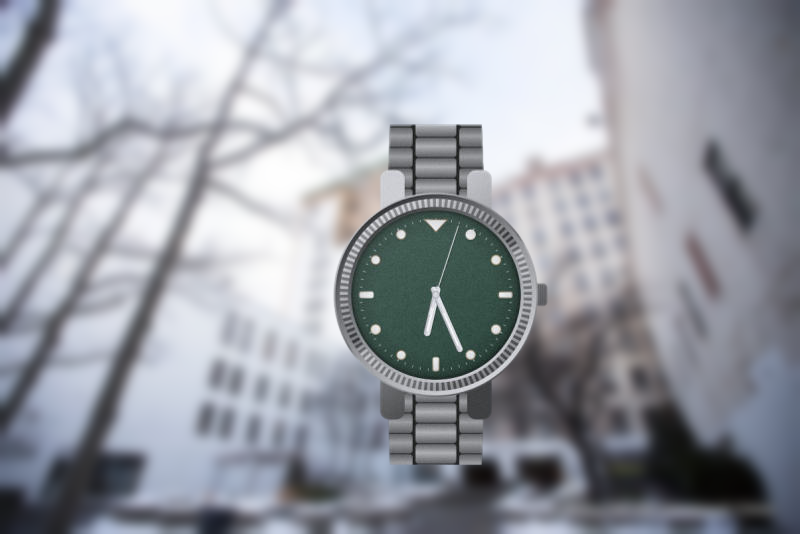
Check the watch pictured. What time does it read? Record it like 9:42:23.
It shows 6:26:03
